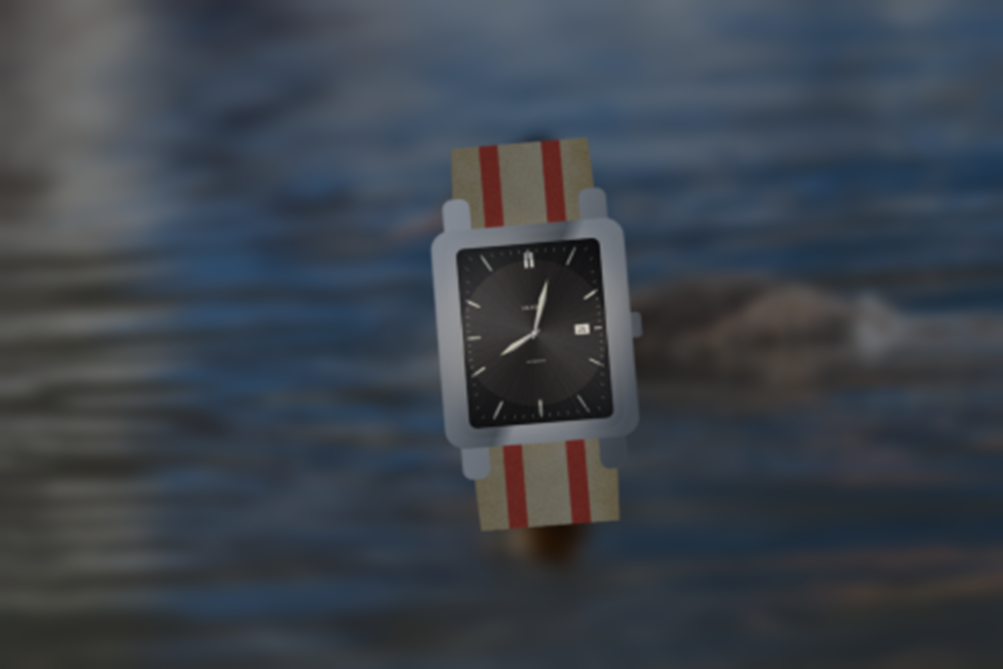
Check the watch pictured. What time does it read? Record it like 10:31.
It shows 8:03
